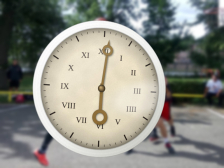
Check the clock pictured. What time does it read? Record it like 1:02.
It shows 6:01
